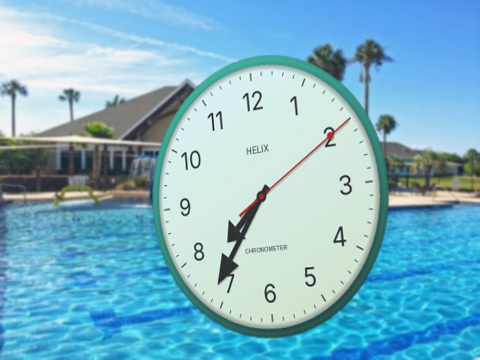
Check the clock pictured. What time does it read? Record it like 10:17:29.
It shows 7:36:10
